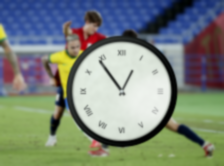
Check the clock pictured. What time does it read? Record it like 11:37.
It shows 12:54
